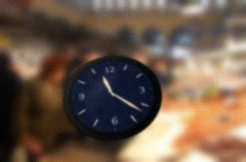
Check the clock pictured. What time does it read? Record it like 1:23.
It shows 11:22
